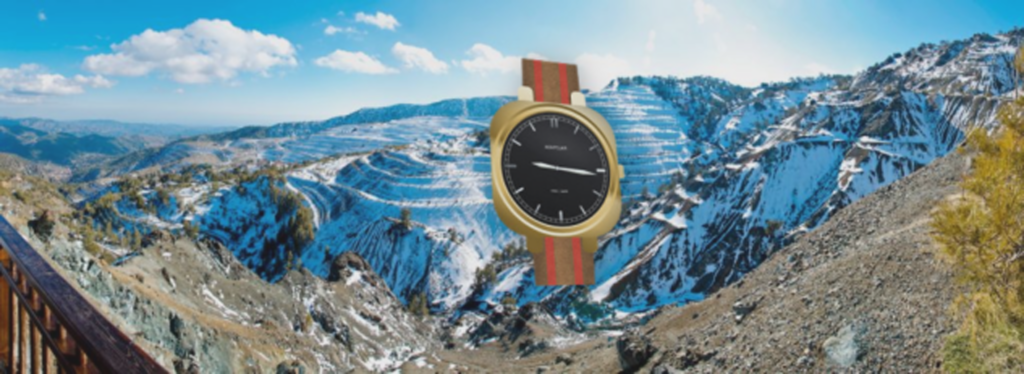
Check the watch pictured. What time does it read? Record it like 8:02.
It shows 9:16
